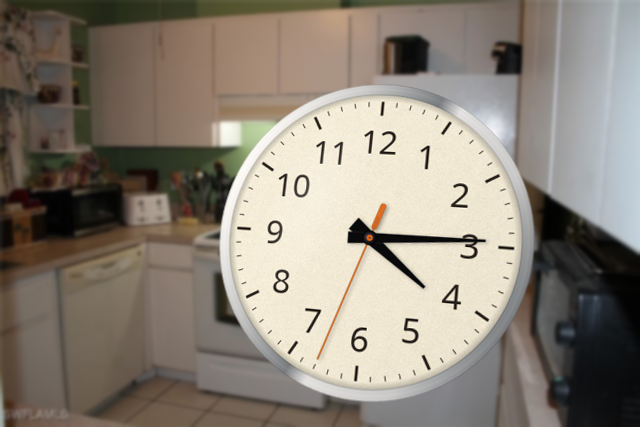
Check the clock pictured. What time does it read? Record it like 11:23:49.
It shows 4:14:33
